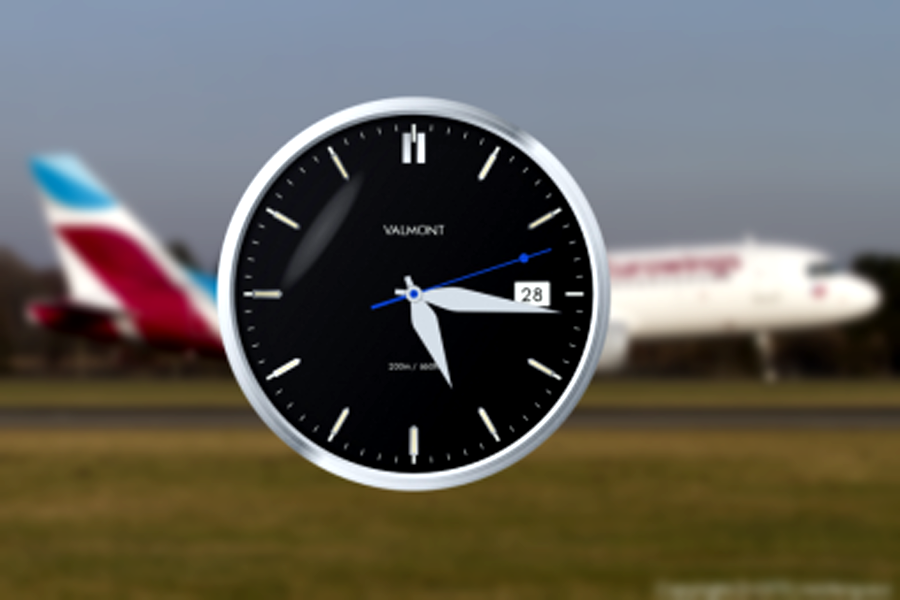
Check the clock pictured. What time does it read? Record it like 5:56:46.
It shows 5:16:12
